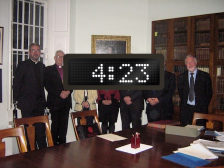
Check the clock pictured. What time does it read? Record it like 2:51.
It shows 4:23
